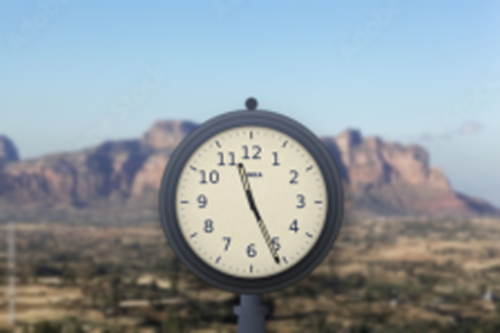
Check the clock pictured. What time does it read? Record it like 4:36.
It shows 11:26
